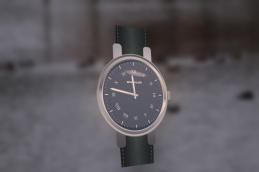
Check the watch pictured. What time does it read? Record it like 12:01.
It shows 11:47
